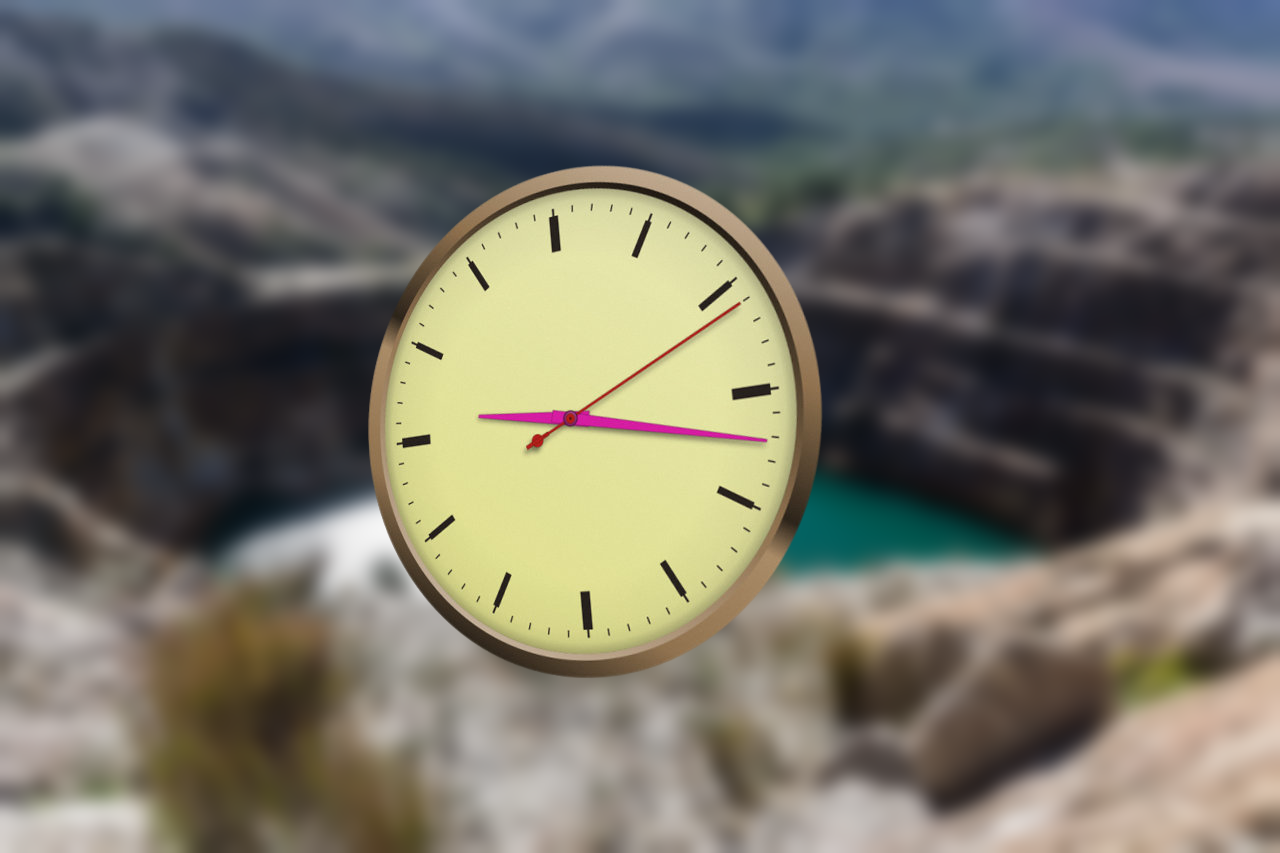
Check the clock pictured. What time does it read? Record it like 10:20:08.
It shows 9:17:11
